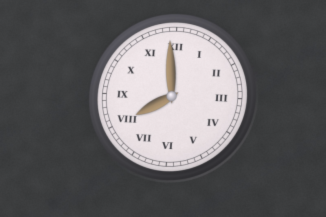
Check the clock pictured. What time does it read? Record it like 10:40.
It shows 7:59
